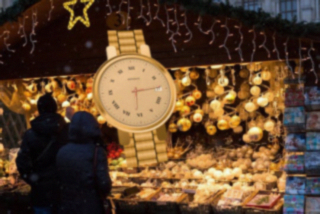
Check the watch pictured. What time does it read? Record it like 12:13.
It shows 6:14
